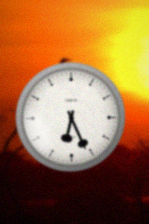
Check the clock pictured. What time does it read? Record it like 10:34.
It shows 6:26
